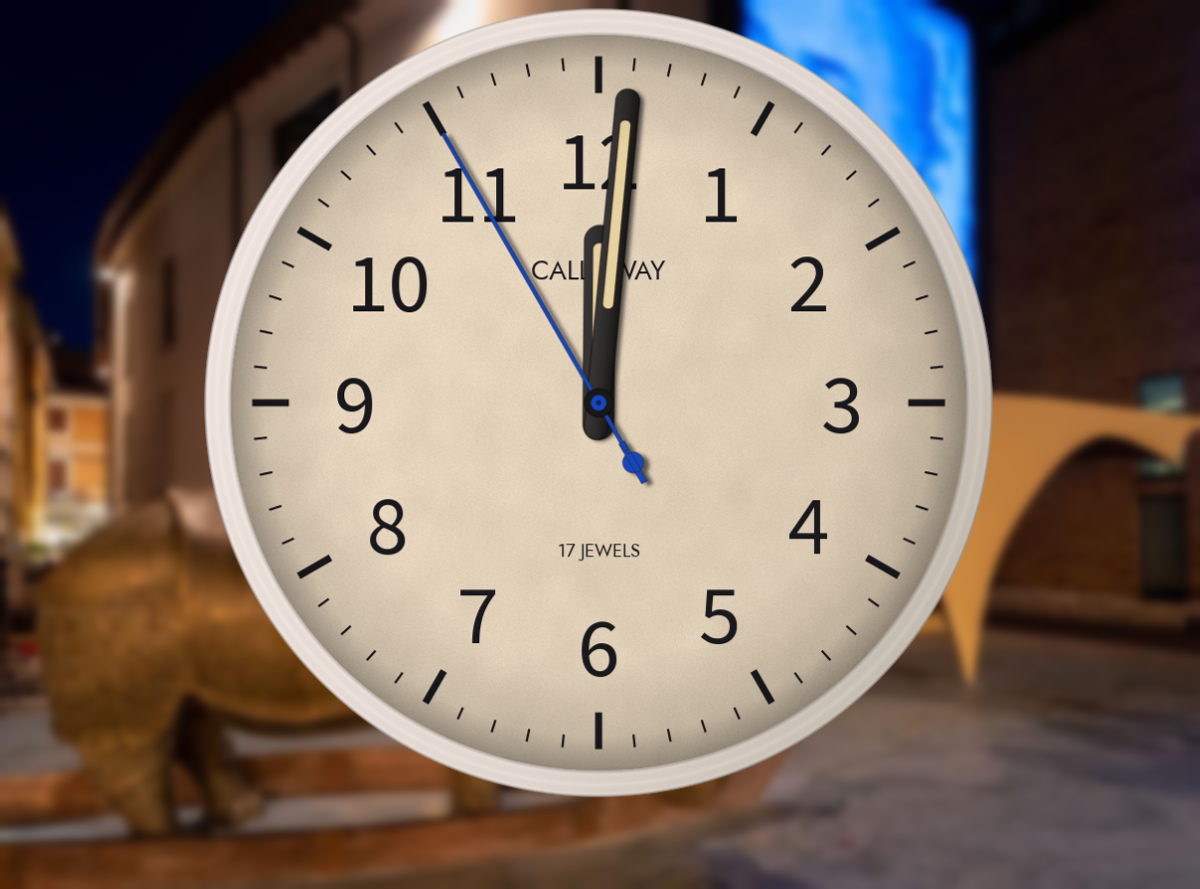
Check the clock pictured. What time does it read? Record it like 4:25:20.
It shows 12:00:55
